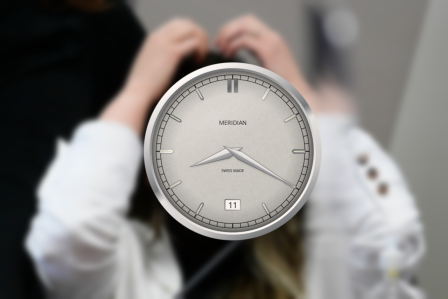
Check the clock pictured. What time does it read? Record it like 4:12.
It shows 8:20
